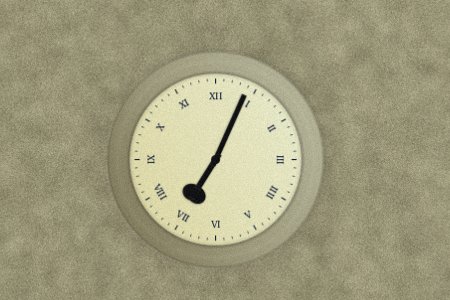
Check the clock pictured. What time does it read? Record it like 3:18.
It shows 7:04
